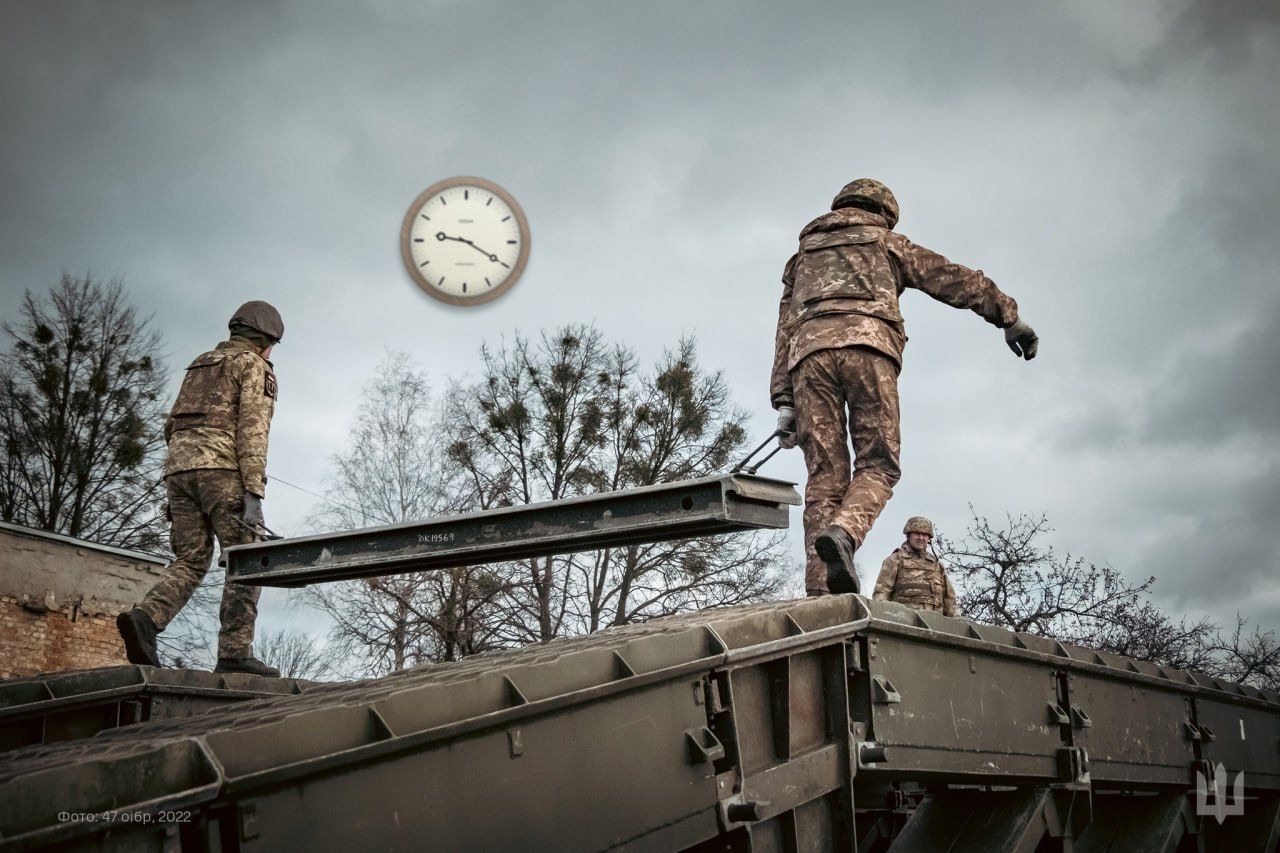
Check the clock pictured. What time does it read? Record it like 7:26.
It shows 9:20
